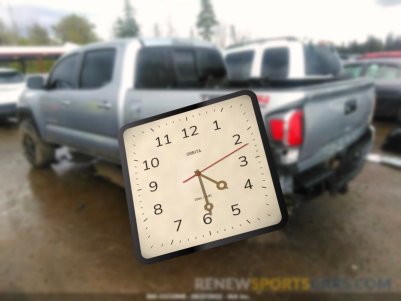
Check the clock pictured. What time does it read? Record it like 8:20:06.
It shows 4:29:12
